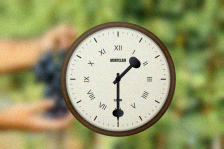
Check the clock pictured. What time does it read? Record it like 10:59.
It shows 1:30
